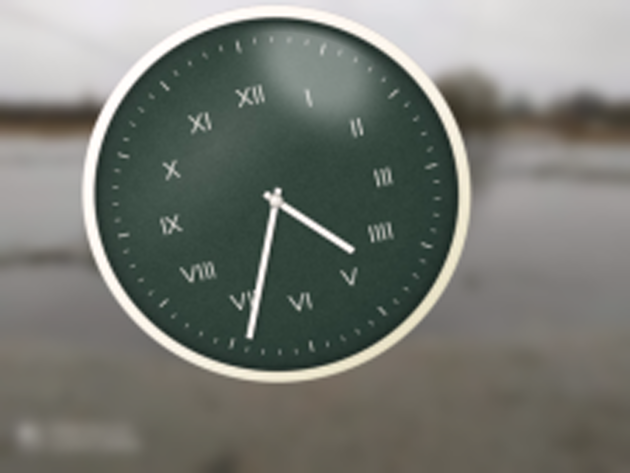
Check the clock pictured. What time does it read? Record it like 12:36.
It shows 4:34
